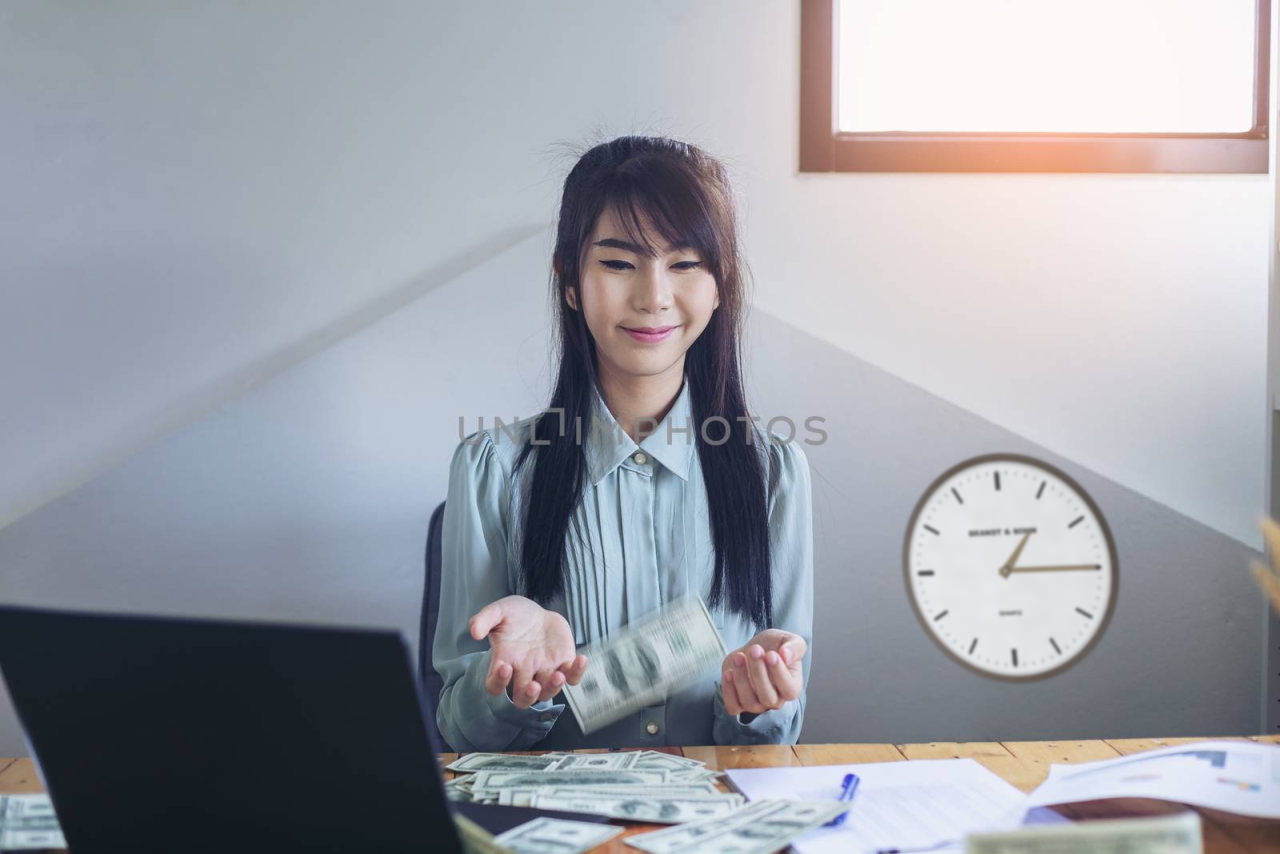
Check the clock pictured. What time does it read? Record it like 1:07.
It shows 1:15
